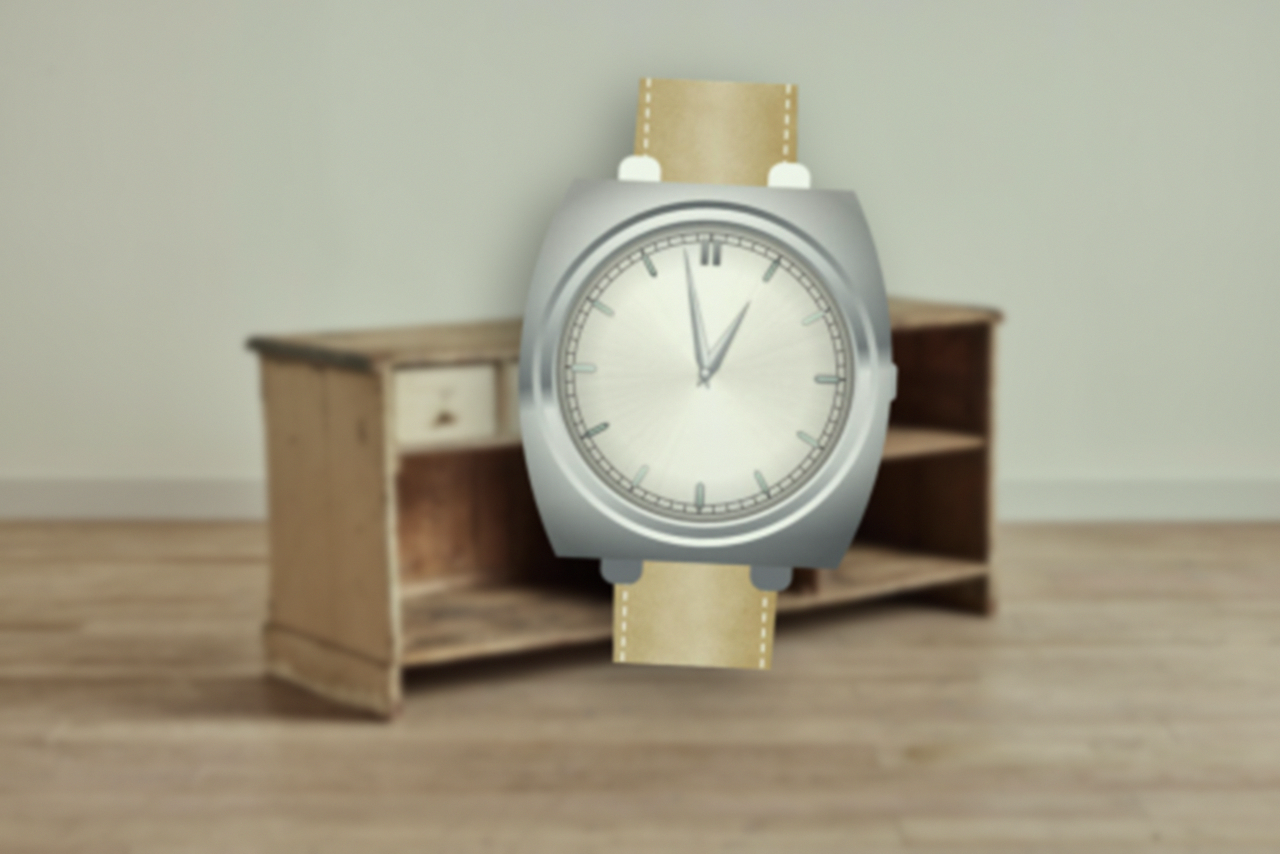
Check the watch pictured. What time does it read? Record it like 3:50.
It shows 12:58
